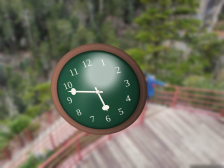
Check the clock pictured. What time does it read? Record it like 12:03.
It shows 5:48
